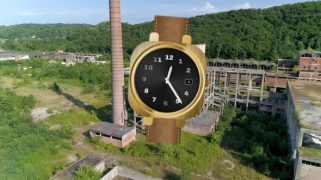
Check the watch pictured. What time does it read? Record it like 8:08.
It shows 12:24
